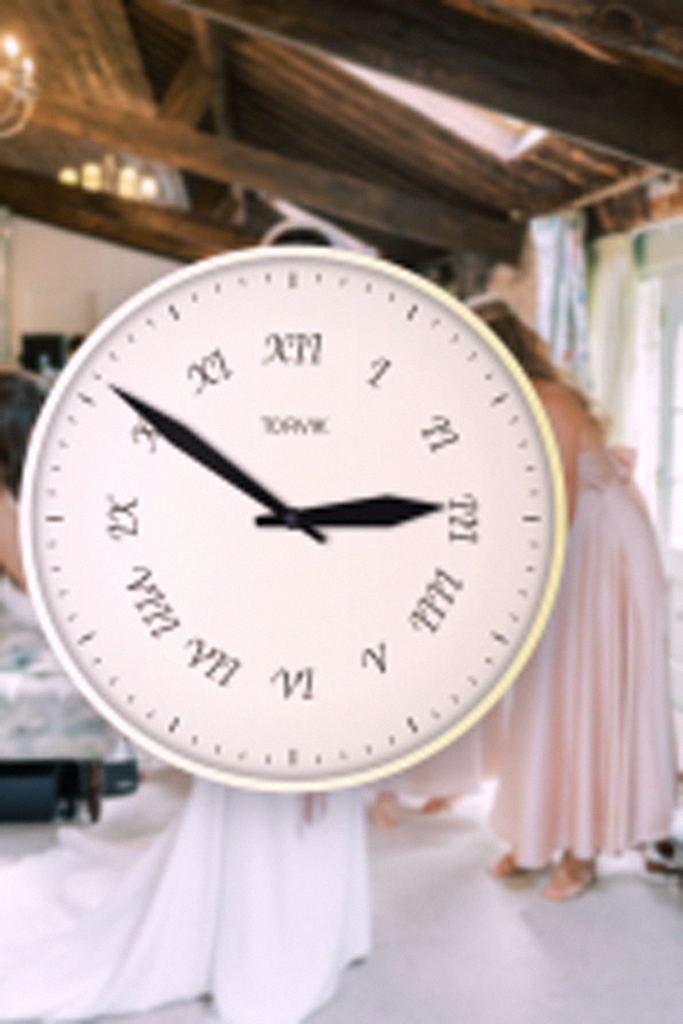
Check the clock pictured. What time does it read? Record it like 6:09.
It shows 2:51
